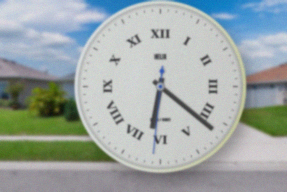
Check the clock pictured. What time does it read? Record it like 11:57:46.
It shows 6:21:31
